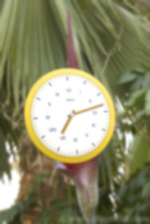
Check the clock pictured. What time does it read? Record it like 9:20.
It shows 7:13
